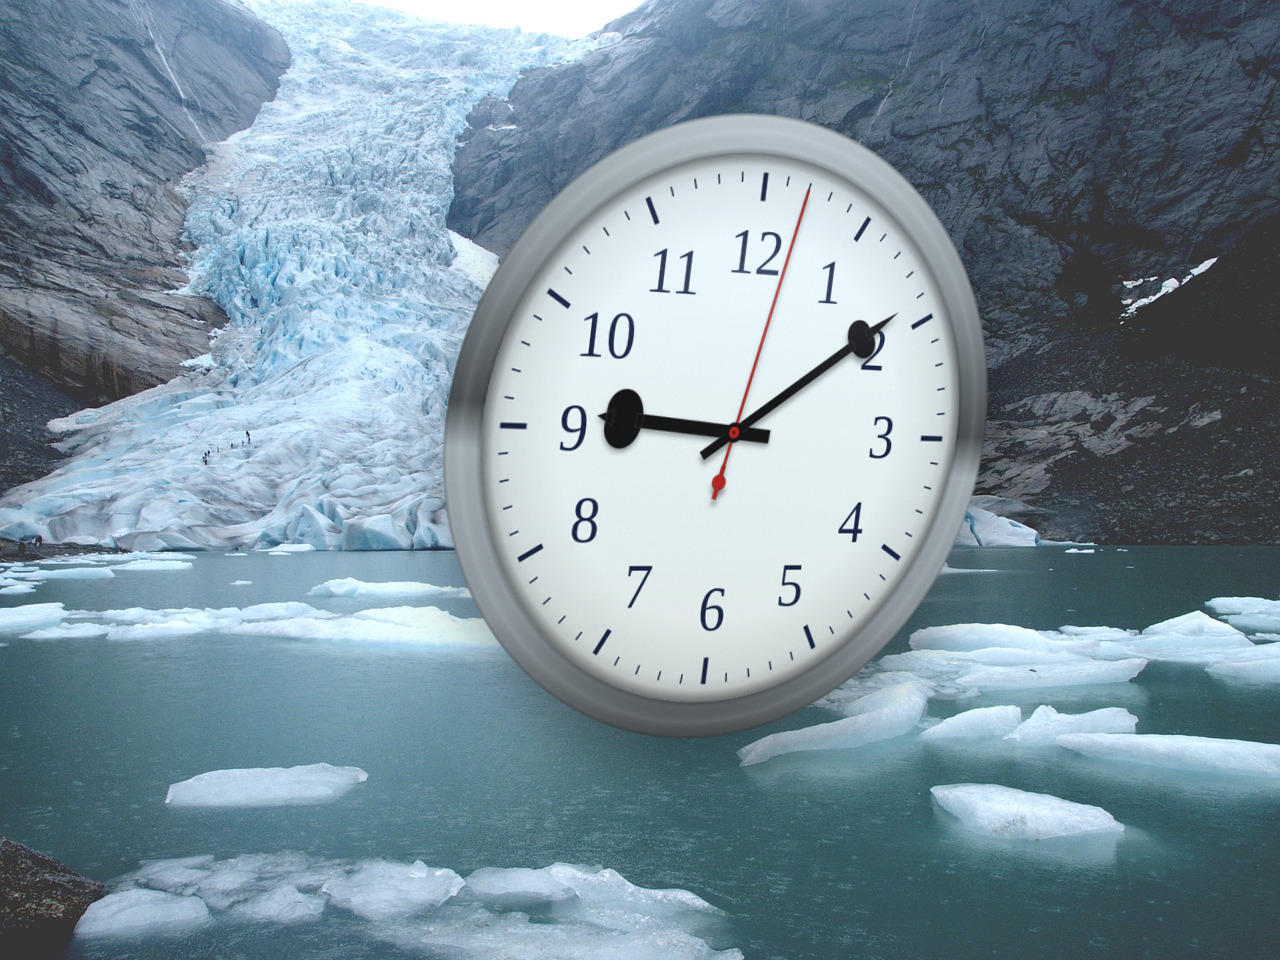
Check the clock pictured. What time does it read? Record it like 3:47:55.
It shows 9:09:02
